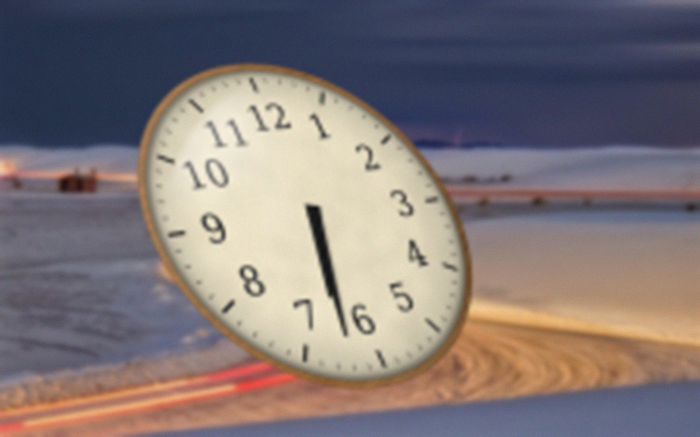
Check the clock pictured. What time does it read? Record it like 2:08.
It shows 6:32
